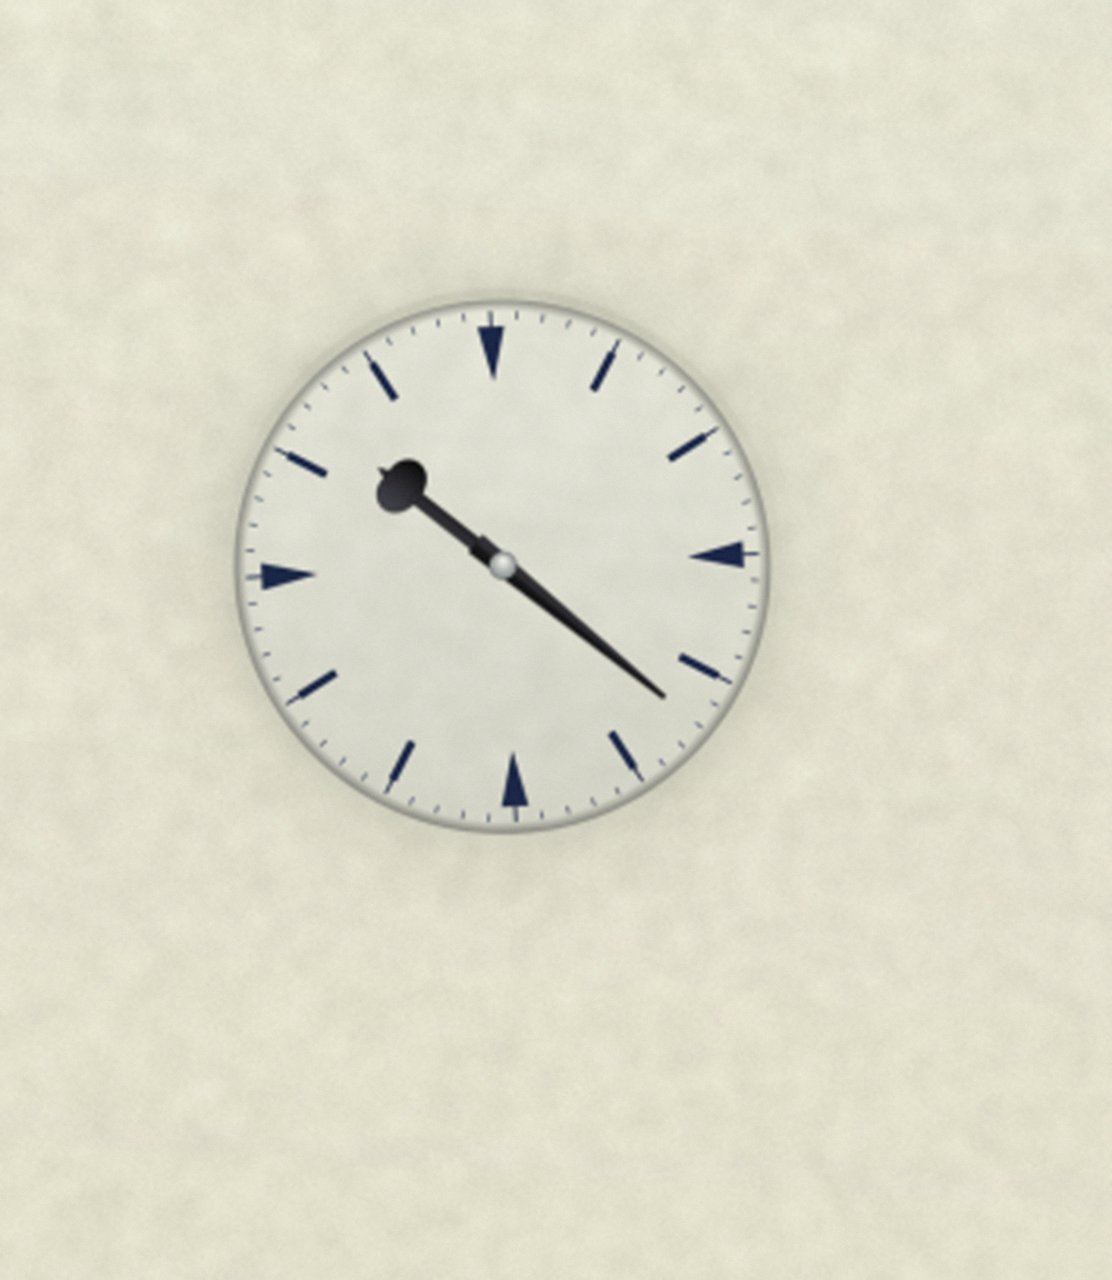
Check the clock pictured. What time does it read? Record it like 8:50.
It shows 10:22
